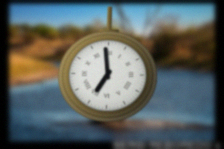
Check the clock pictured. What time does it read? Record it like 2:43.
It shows 6:59
